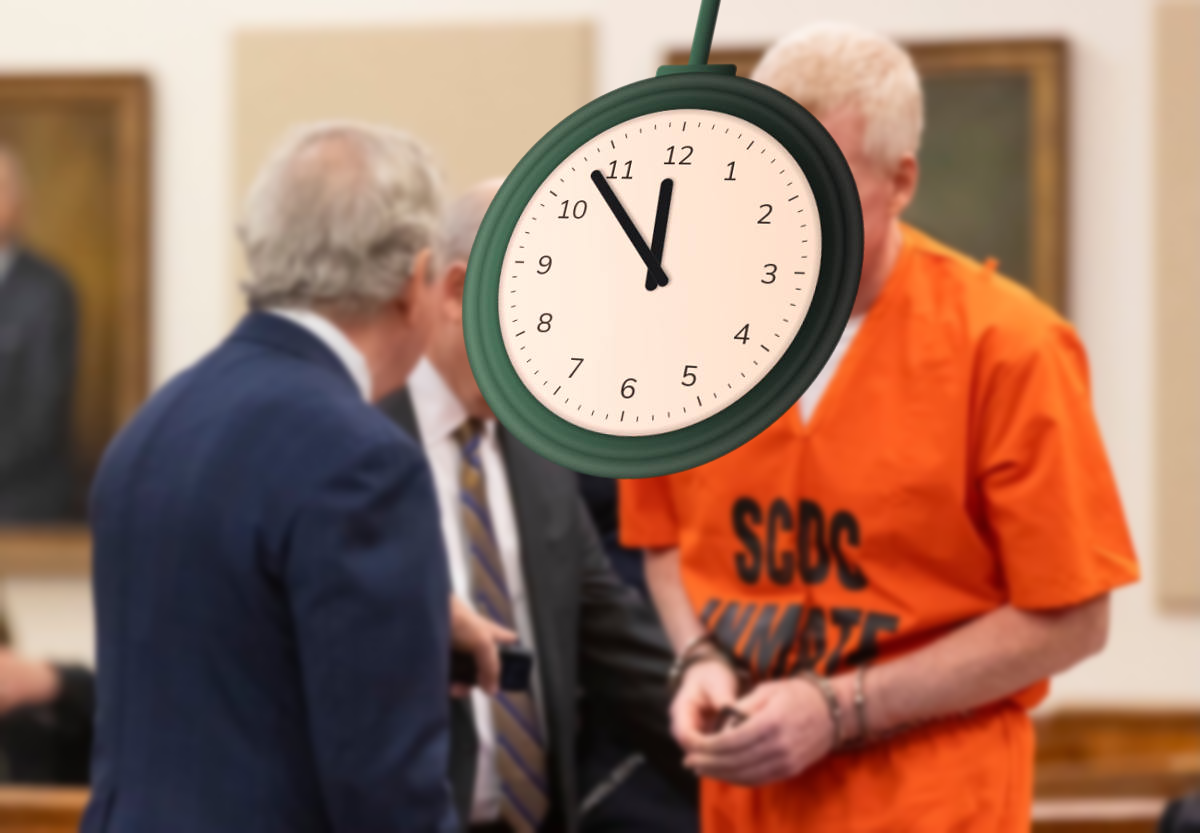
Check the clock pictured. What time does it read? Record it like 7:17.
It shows 11:53
